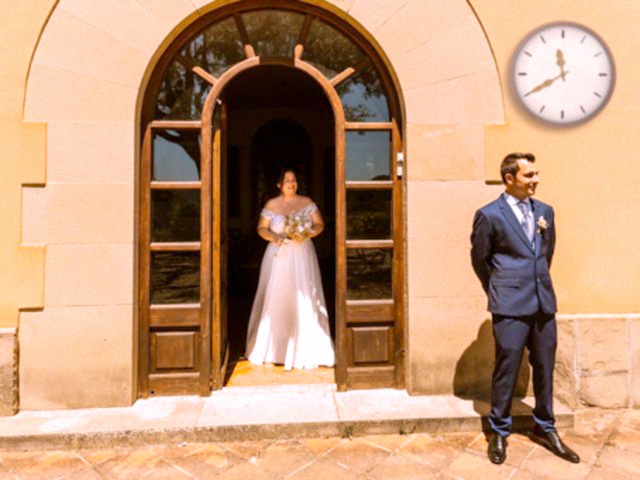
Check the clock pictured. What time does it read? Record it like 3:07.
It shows 11:40
